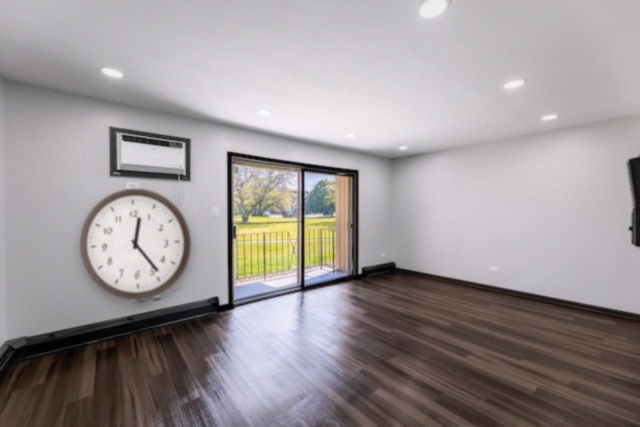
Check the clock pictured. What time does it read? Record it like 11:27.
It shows 12:24
